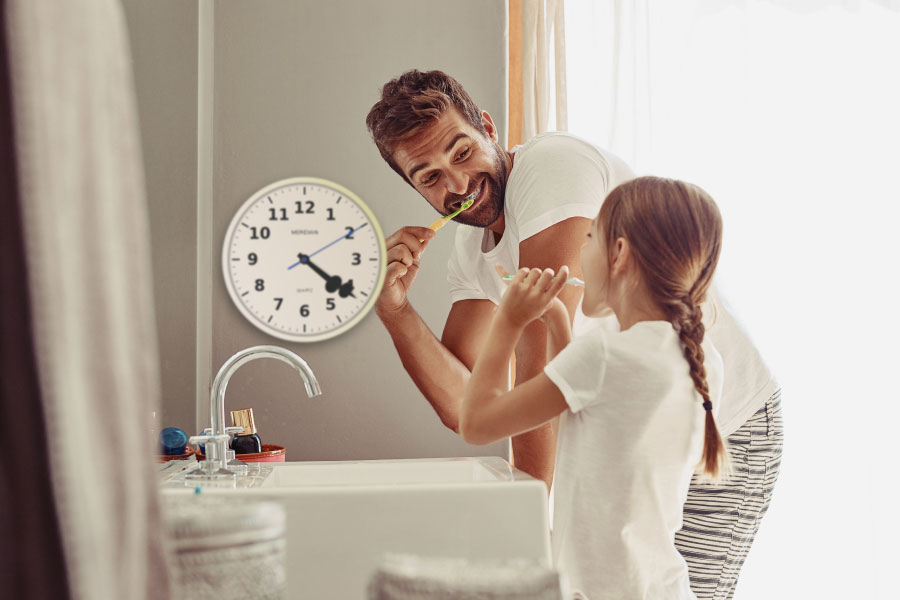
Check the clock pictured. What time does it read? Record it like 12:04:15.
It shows 4:21:10
